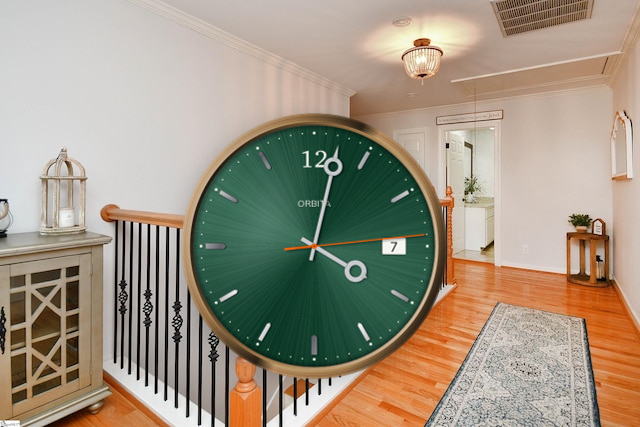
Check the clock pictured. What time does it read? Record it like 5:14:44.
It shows 4:02:14
